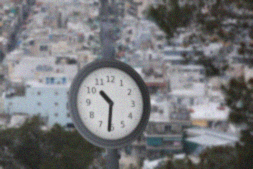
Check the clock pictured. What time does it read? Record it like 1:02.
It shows 10:31
